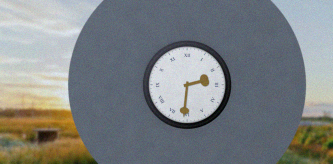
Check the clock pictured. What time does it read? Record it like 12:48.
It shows 2:31
